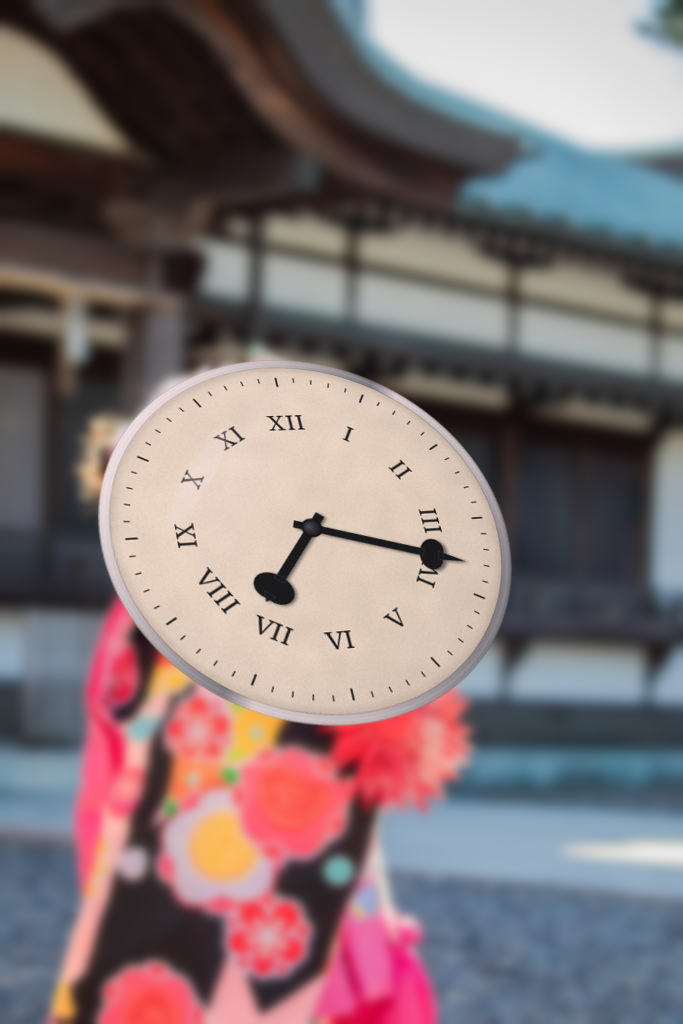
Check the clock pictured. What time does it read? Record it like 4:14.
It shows 7:18
